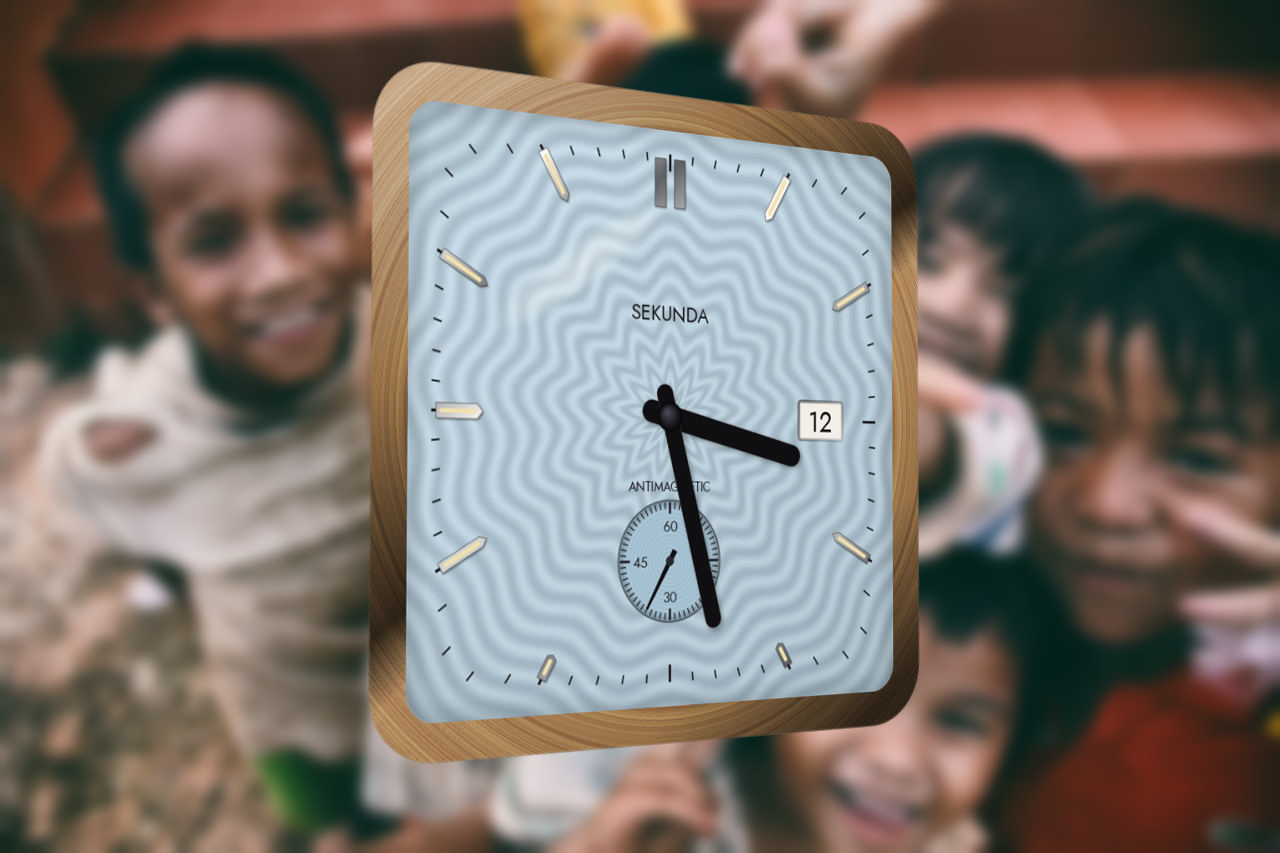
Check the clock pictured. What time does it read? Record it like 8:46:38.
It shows 3:27:35
